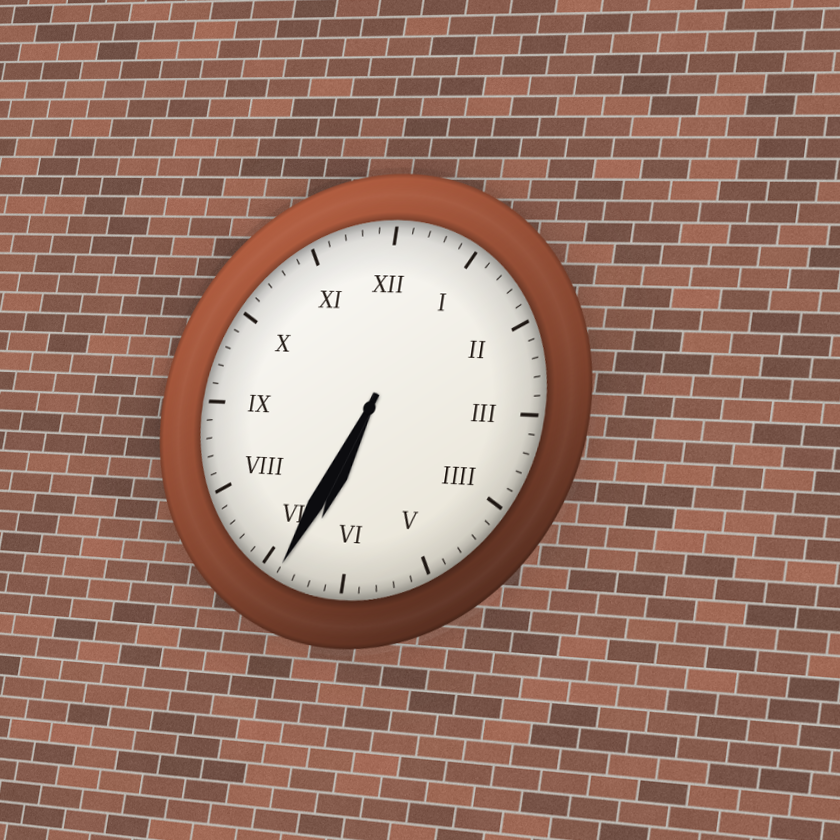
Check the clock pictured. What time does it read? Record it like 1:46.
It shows 6:34
